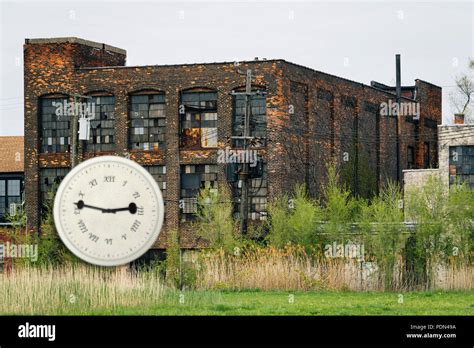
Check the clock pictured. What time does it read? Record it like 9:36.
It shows 2:47
